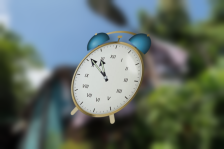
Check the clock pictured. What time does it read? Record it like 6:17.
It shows 10:51
